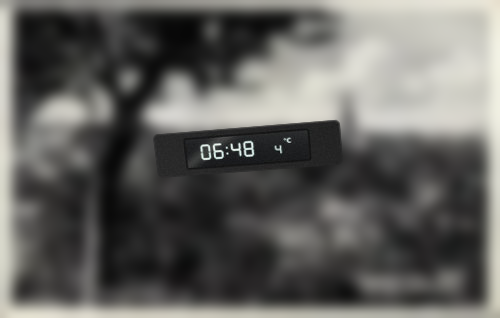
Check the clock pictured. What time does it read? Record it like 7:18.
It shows 6:48
